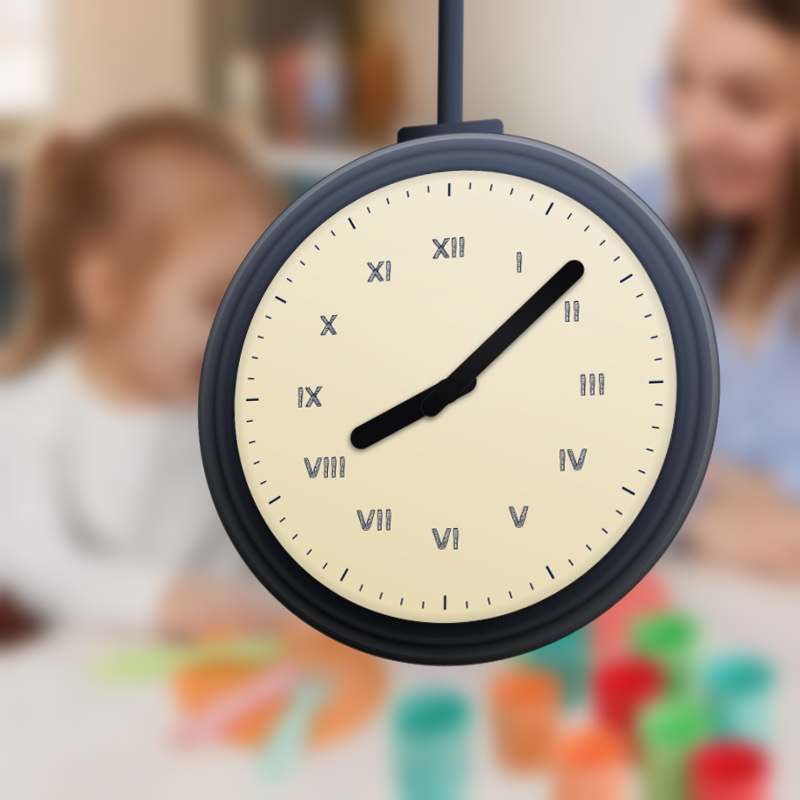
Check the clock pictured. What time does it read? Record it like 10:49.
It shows 8:08
